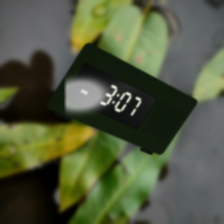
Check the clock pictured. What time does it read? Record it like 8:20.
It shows 3:07
